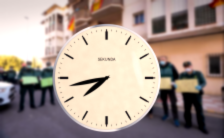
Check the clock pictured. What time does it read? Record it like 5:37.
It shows 7:43
